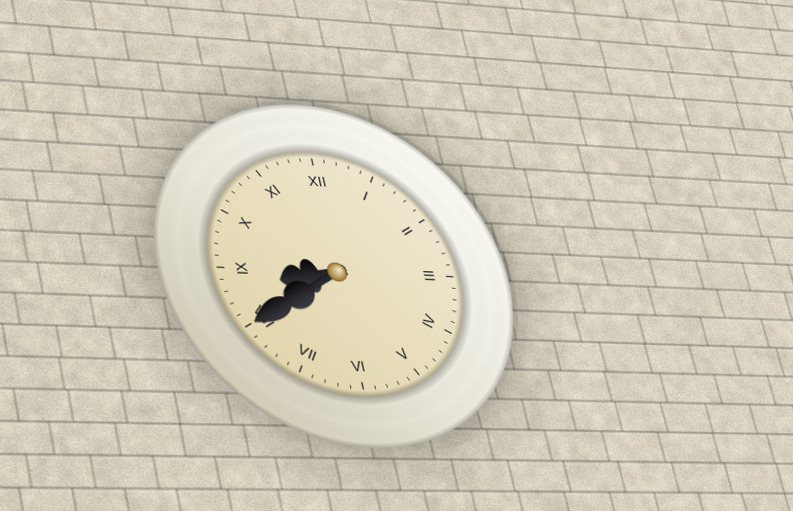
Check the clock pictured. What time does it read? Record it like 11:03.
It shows 8:40
